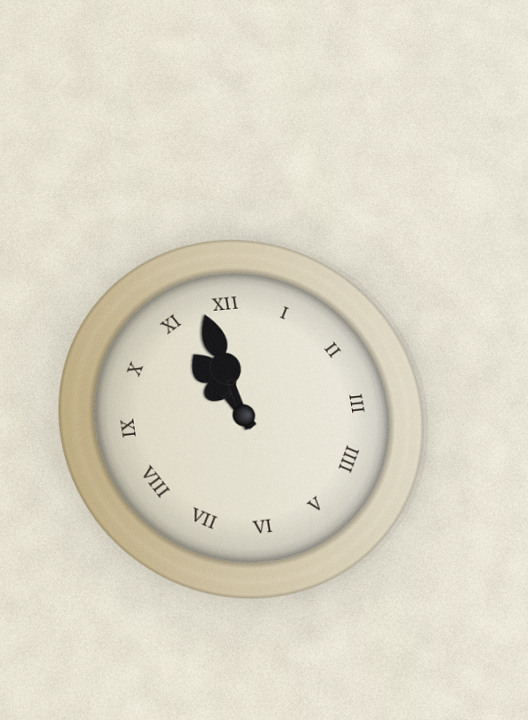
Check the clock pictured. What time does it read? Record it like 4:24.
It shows 10:58
